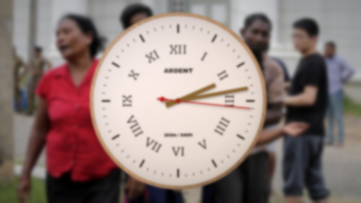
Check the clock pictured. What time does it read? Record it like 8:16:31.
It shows 2:13:16
